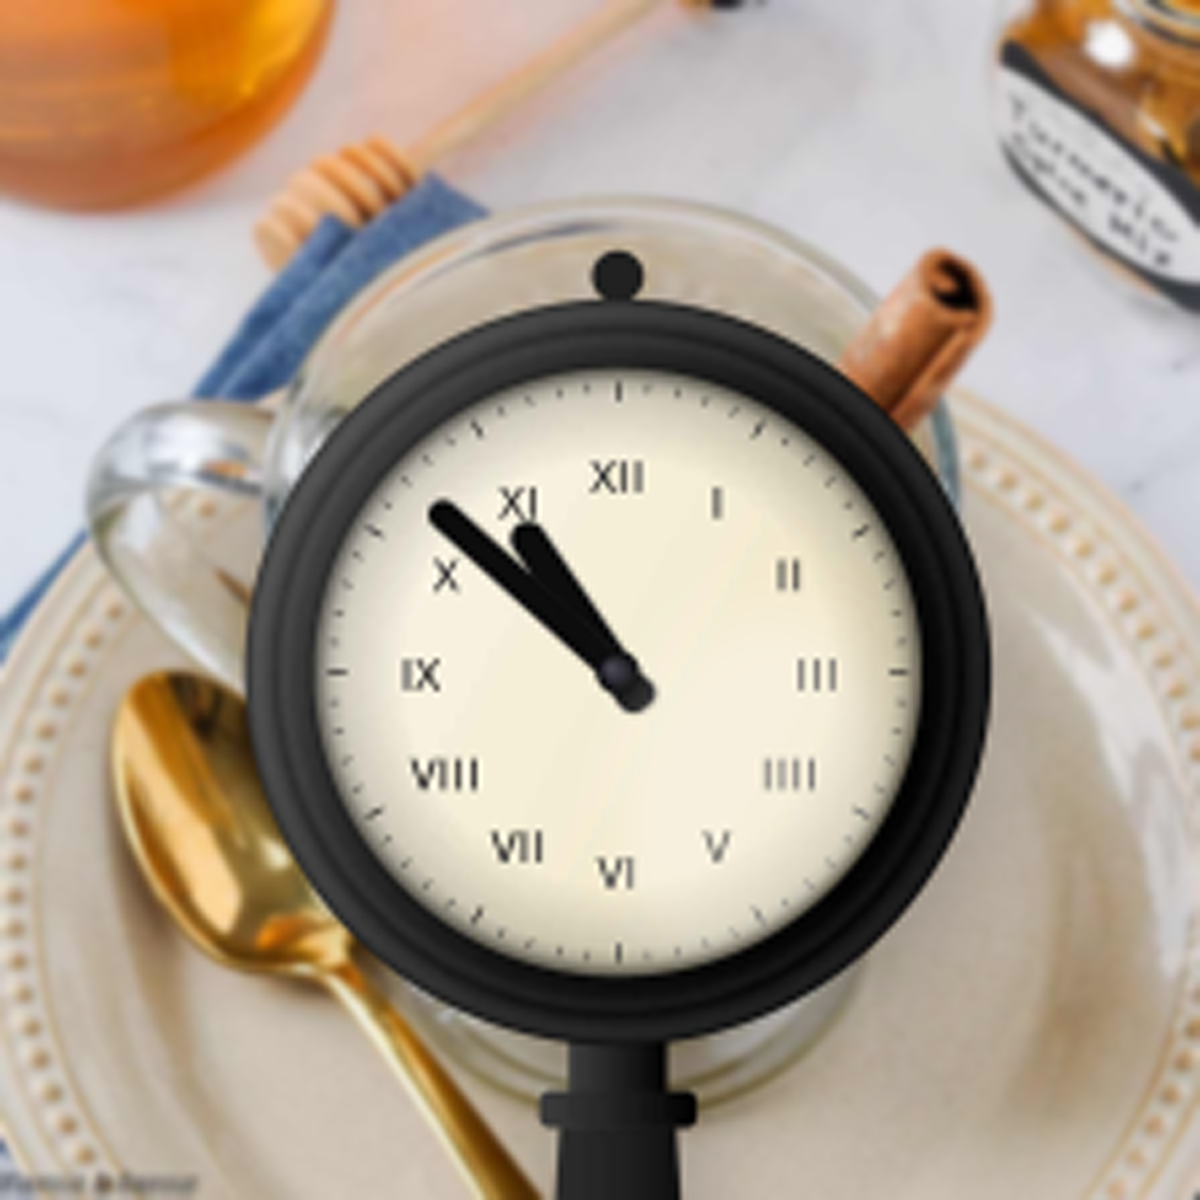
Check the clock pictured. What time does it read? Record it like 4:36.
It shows 10:52
